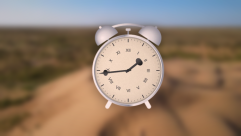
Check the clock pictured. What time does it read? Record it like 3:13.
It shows 1:44
